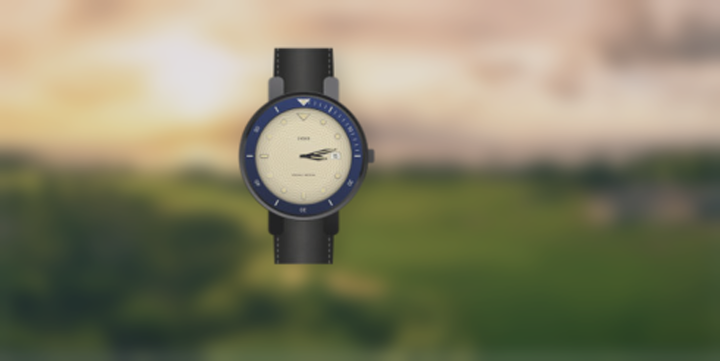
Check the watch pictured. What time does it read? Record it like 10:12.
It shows 3:13
